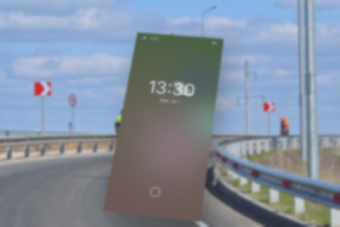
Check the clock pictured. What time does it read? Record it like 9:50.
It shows 13:30
